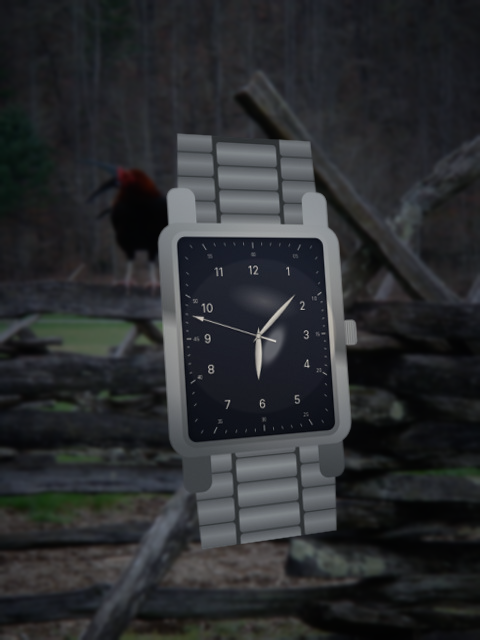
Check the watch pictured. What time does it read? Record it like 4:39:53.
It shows 6:07:48
